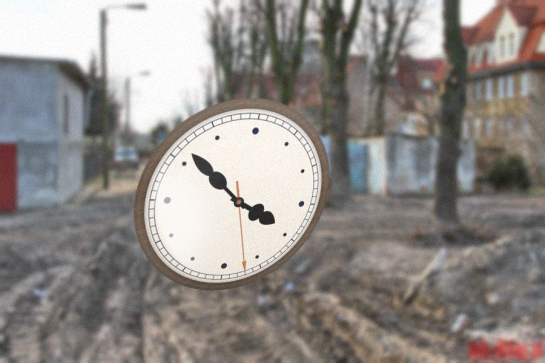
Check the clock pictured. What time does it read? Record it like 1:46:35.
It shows 3:51:27
